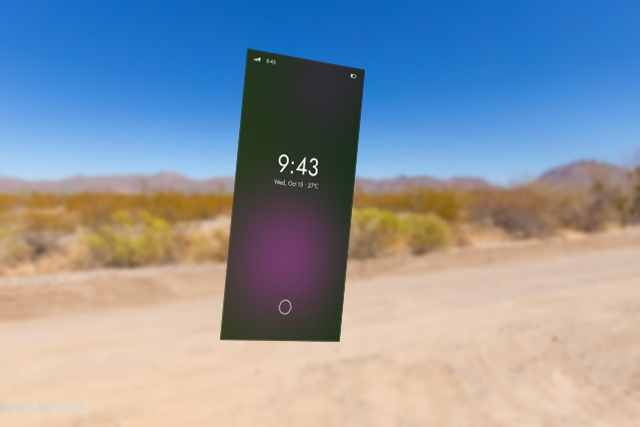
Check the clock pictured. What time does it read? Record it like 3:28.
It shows 9:43
